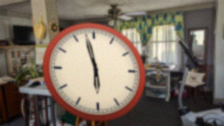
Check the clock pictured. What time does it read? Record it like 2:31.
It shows 5:58
